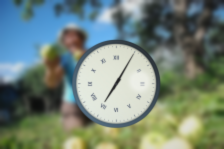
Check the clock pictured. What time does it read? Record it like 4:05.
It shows 7:05
